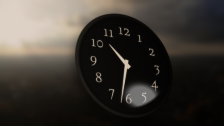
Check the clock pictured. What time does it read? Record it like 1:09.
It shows 10:32
